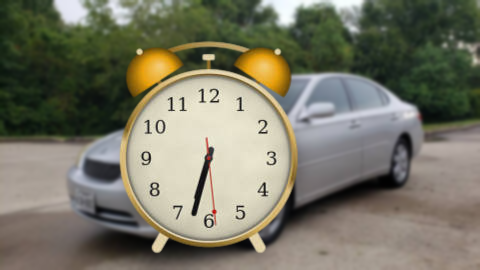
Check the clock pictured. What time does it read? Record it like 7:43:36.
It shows 6:32:29
